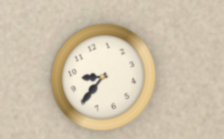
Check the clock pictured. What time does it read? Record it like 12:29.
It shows 9:40
